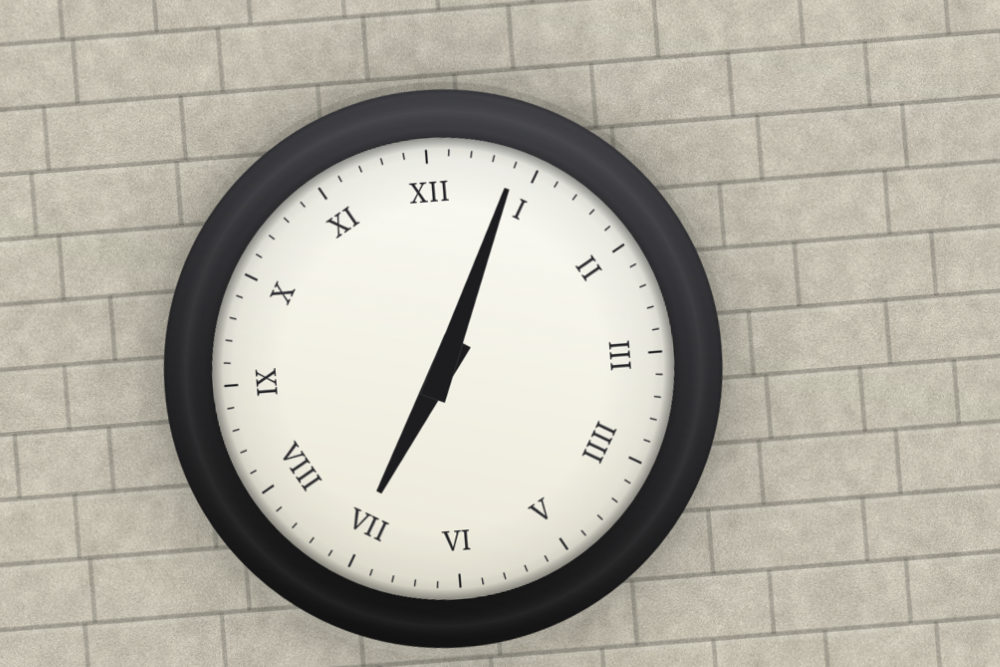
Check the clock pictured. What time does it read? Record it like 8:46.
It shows 7:04
